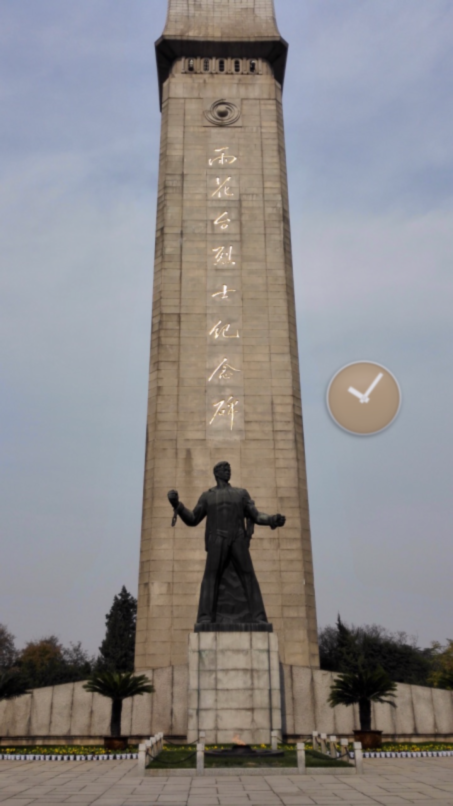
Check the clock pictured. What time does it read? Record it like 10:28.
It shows 10:06
